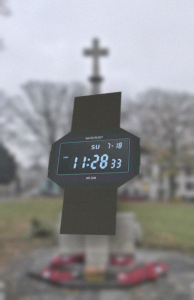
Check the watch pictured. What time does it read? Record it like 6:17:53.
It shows 11:28:33
